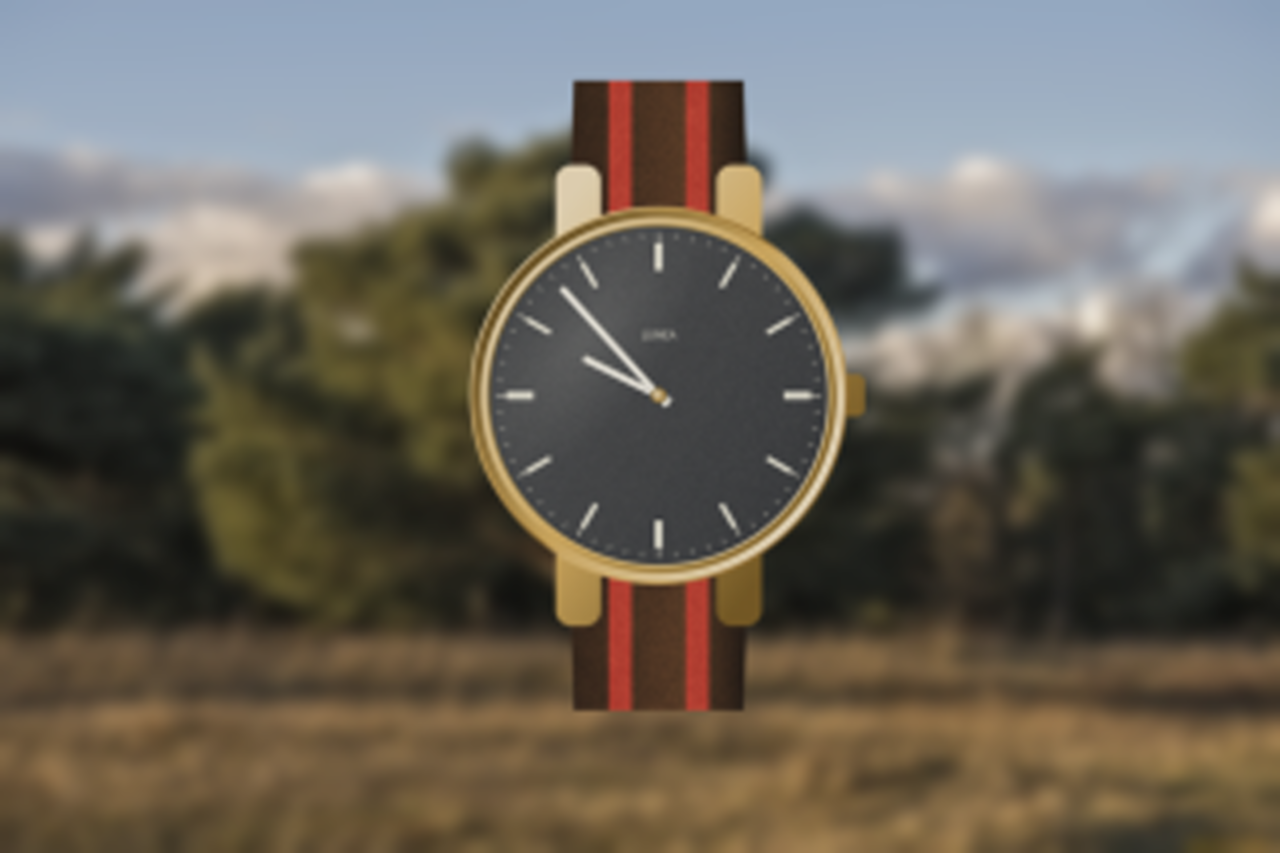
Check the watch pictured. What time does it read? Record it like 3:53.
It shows 9:53
